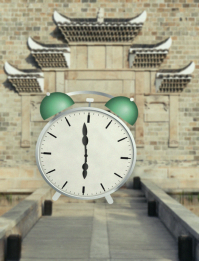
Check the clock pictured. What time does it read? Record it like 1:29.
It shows 5:59
